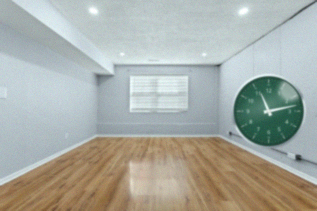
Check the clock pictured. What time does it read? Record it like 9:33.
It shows 11:13
